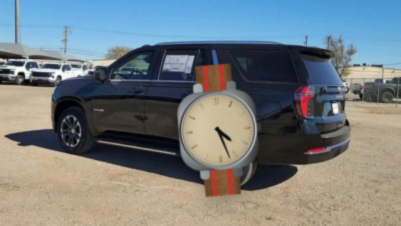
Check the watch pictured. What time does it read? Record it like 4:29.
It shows 4:27
